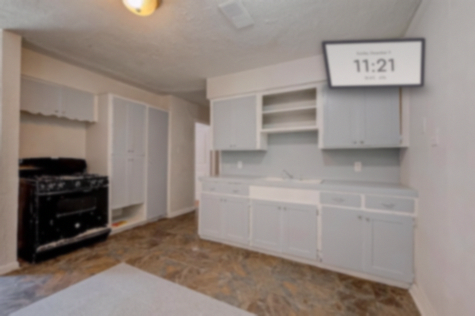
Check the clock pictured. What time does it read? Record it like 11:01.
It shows 11:21
